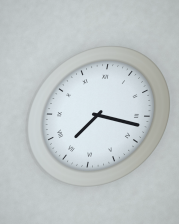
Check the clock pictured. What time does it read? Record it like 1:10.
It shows 7:17
